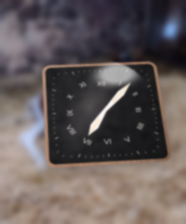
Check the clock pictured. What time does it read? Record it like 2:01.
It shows 7:07
